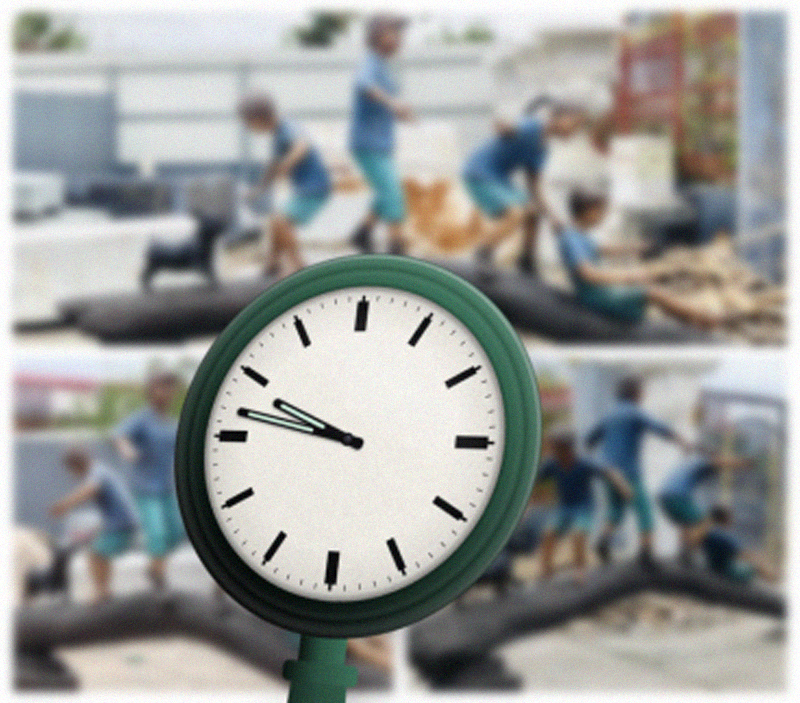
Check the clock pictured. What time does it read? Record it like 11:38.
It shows 9:47
